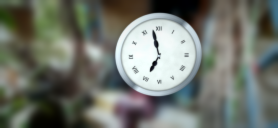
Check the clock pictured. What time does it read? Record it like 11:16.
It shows 6:58
